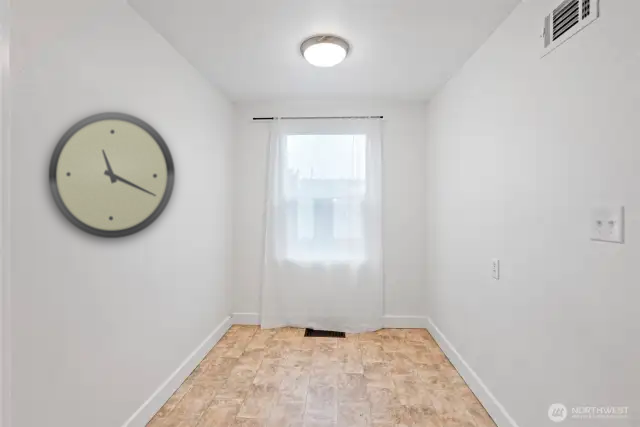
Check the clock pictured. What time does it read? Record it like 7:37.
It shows 11:19
